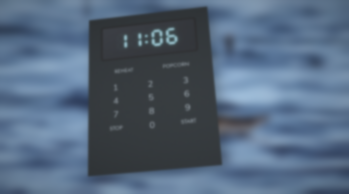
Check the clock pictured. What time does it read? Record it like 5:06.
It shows 11:06
